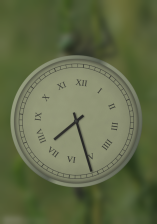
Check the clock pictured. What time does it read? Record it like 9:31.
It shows 7:26
